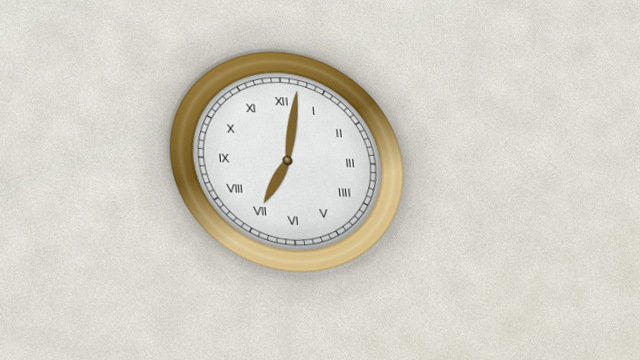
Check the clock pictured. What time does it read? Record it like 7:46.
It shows 7:02
